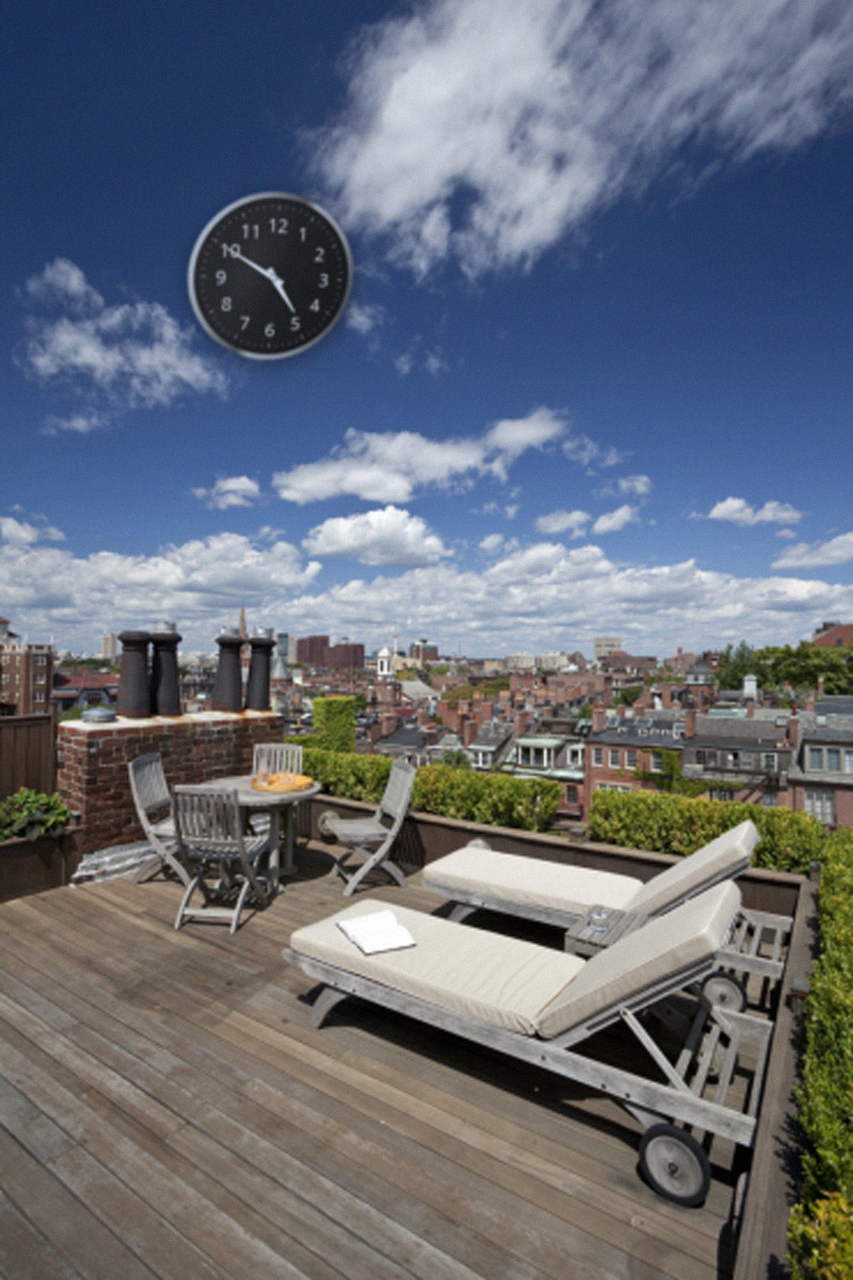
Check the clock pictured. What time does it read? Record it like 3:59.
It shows 4:50
